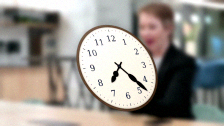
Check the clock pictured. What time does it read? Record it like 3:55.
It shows 7:23
